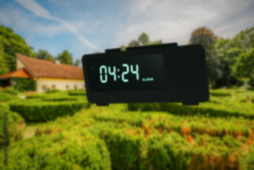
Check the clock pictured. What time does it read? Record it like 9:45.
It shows 4:24
